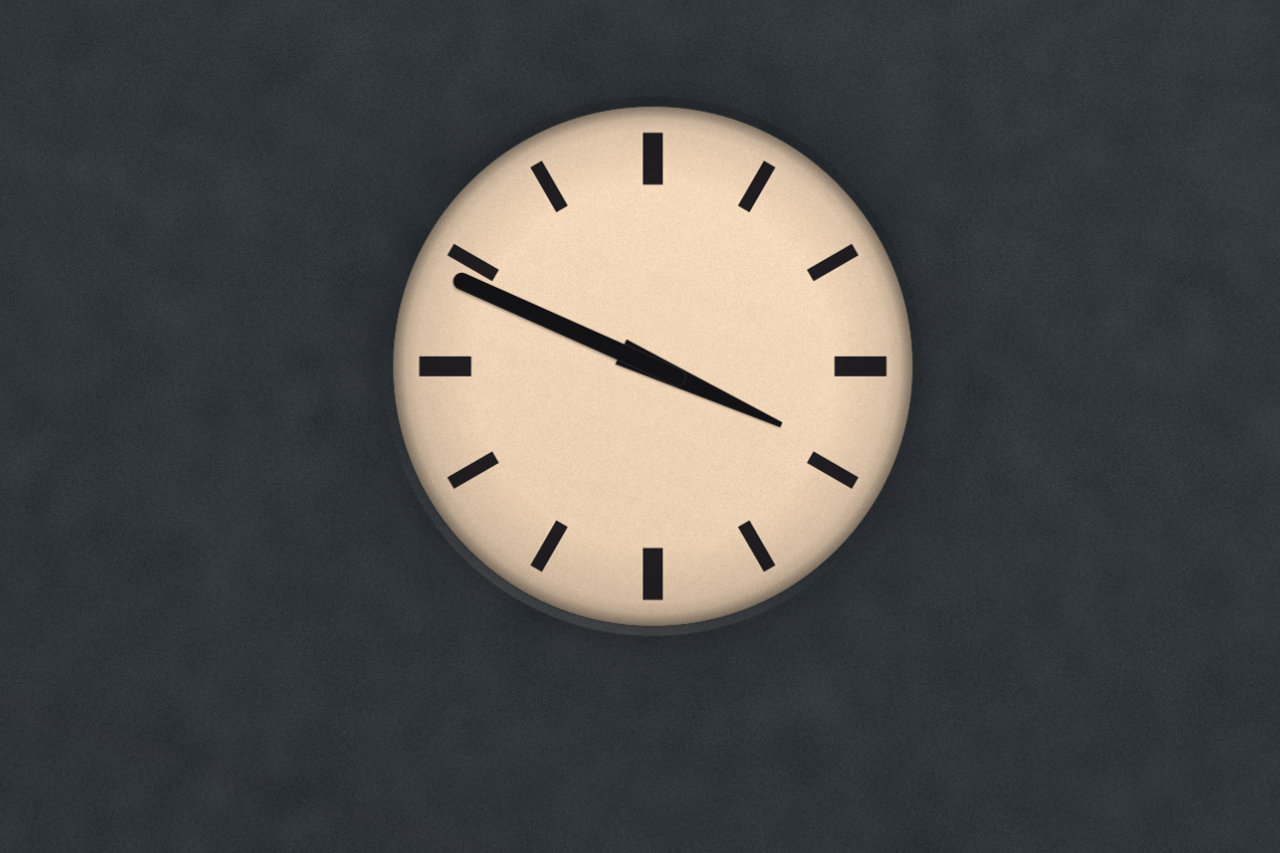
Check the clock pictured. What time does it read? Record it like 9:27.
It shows 3:49
